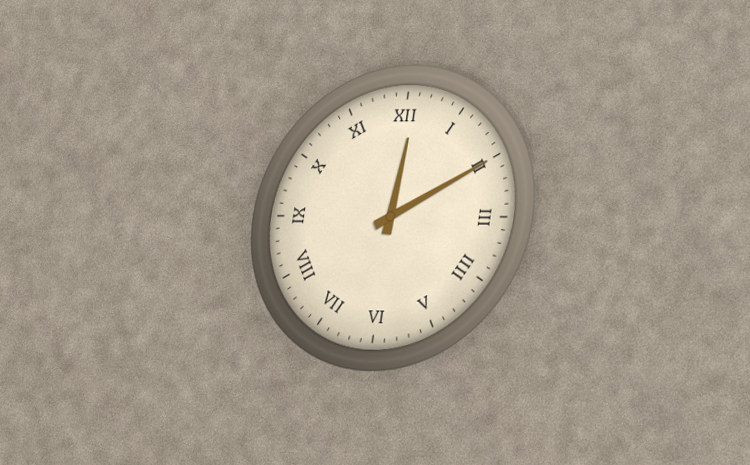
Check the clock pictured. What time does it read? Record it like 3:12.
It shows 12:10
